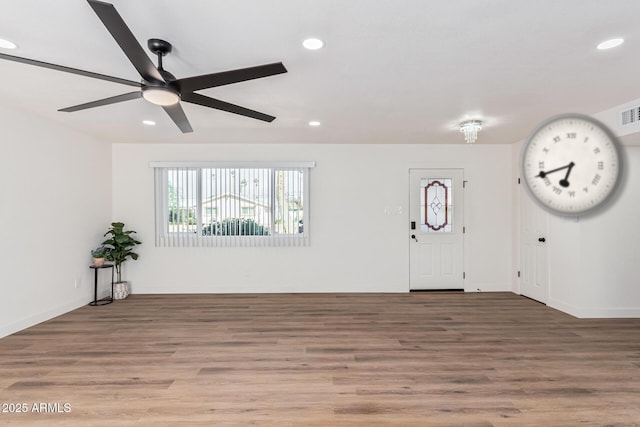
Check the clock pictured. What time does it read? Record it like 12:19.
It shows 6:42
